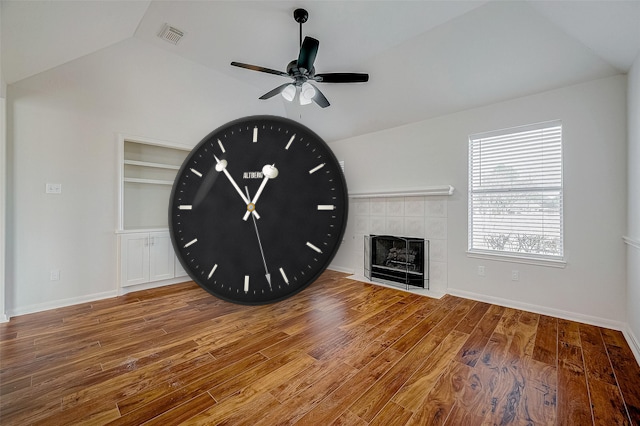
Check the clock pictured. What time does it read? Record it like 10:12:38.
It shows 12:53:27
